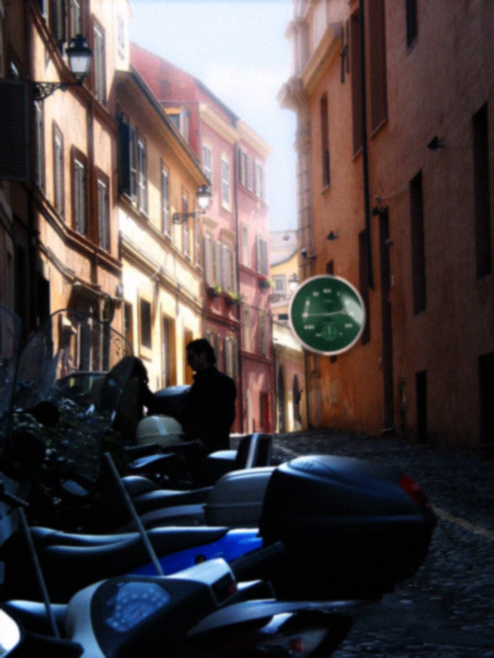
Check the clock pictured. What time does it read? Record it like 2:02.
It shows 2:45
